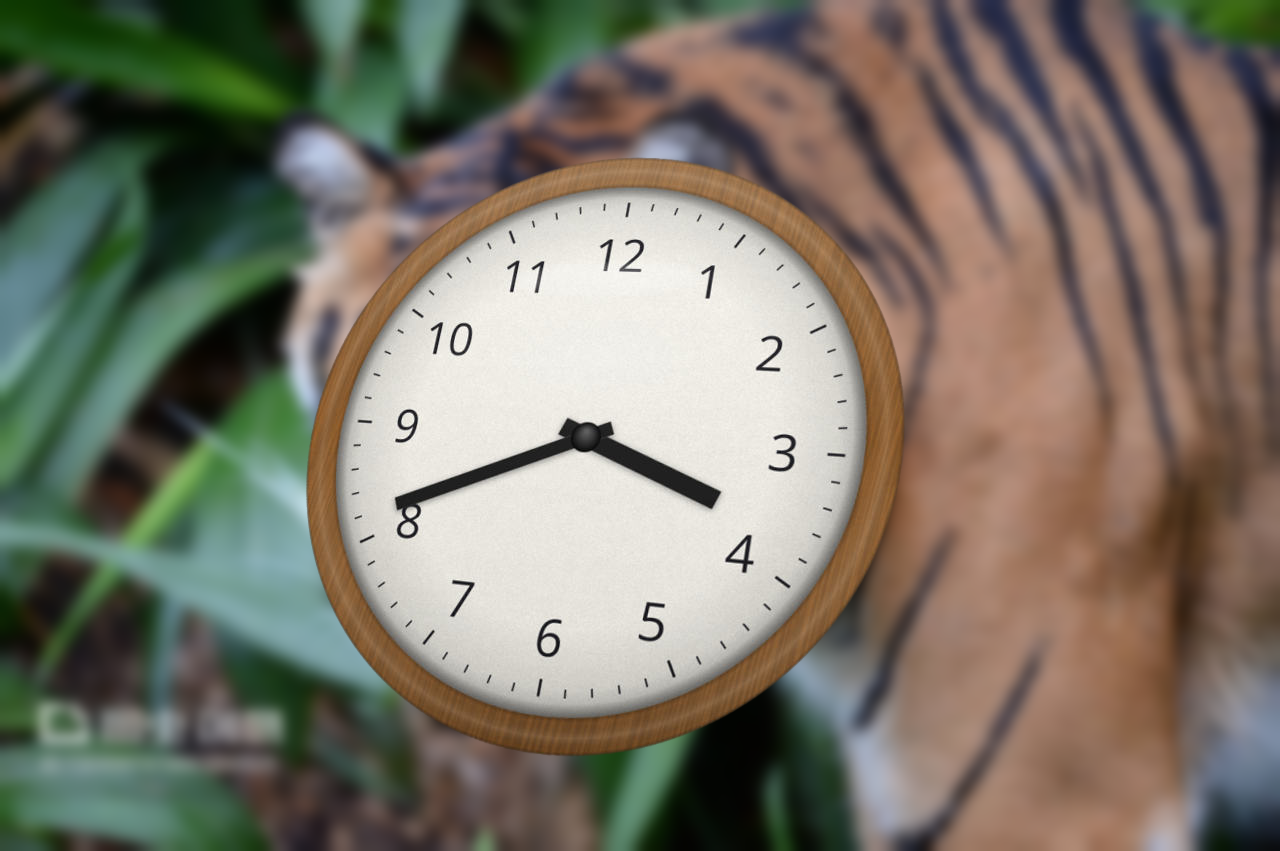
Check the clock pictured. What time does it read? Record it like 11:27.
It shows 3:41
